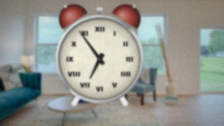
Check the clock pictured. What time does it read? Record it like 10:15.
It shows 6:54
